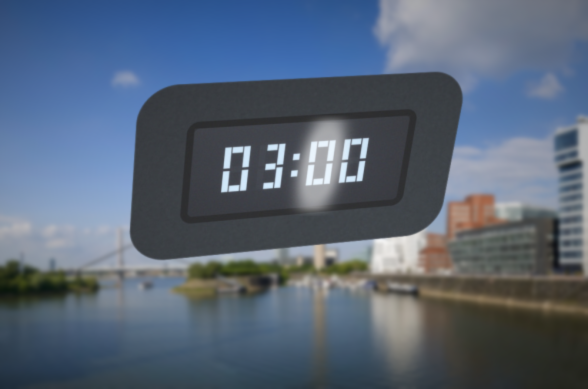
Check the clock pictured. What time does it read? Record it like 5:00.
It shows 3:00
